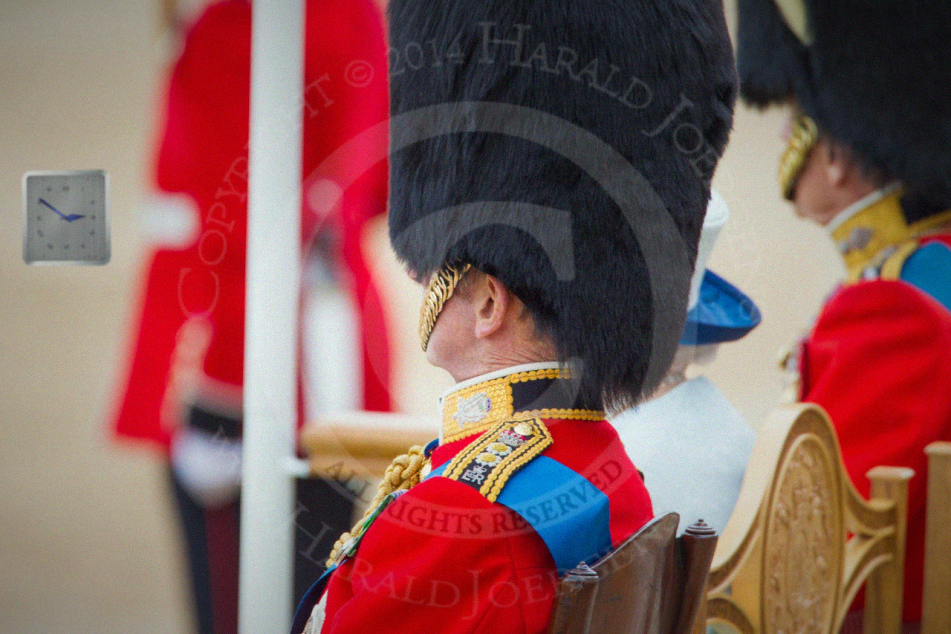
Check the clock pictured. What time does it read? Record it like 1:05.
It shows 2:51
